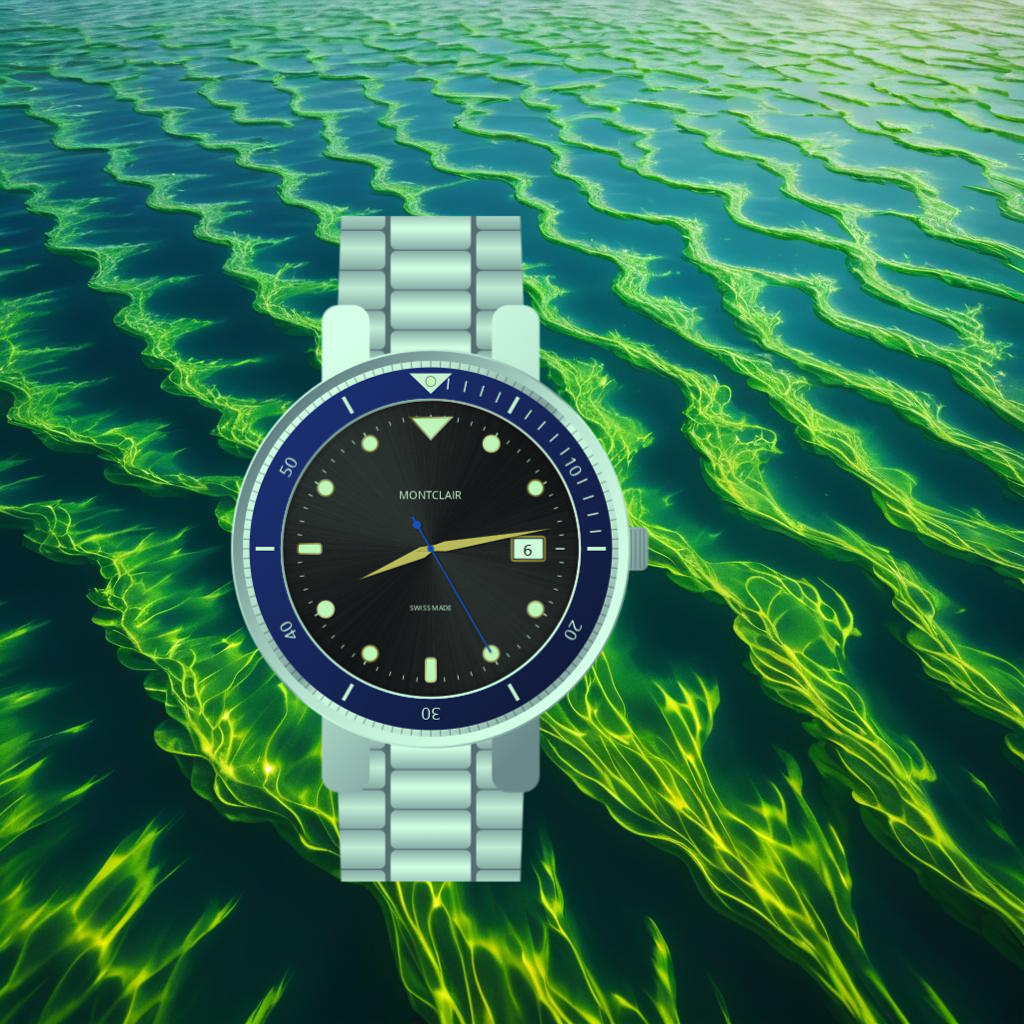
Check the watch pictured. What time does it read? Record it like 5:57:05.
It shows 8:13:25
